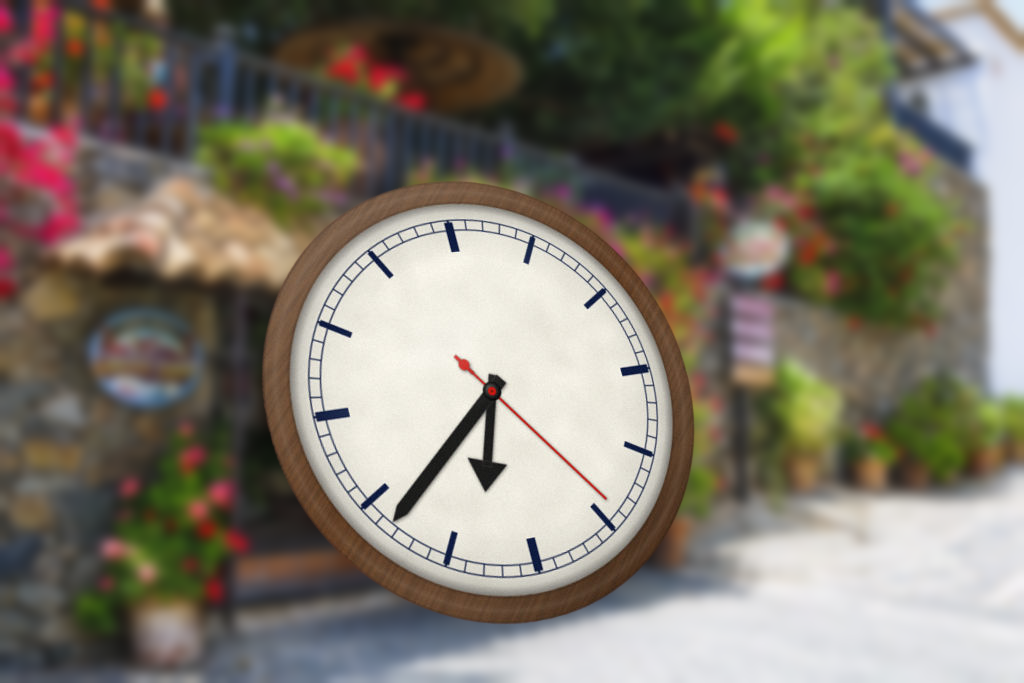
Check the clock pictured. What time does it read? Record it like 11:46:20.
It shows 6:38:24
